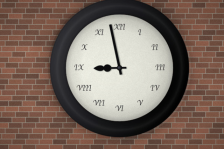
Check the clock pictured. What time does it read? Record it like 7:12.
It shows 8:58
